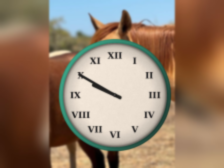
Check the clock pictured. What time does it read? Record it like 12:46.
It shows 9:50
